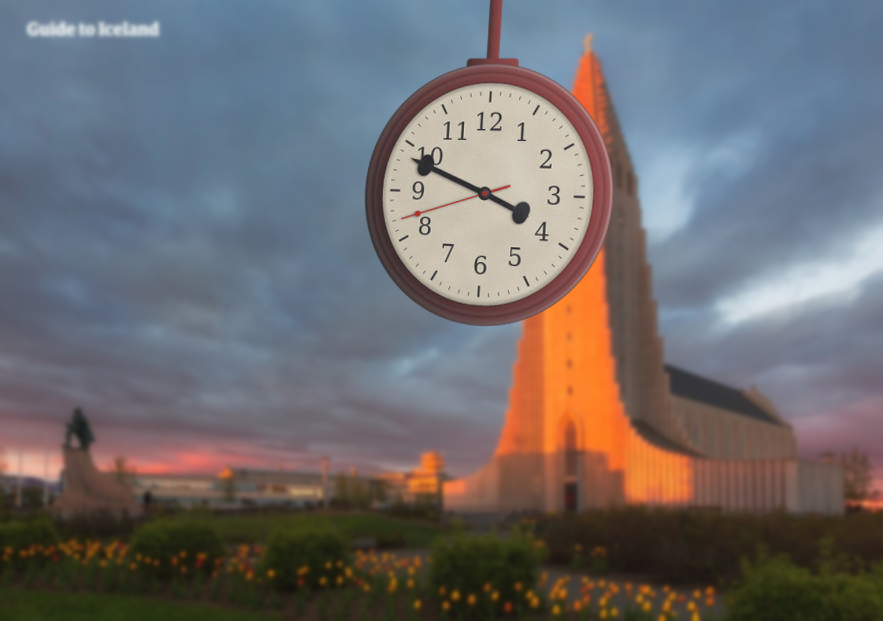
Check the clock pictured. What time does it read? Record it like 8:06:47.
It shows 3:48:42
